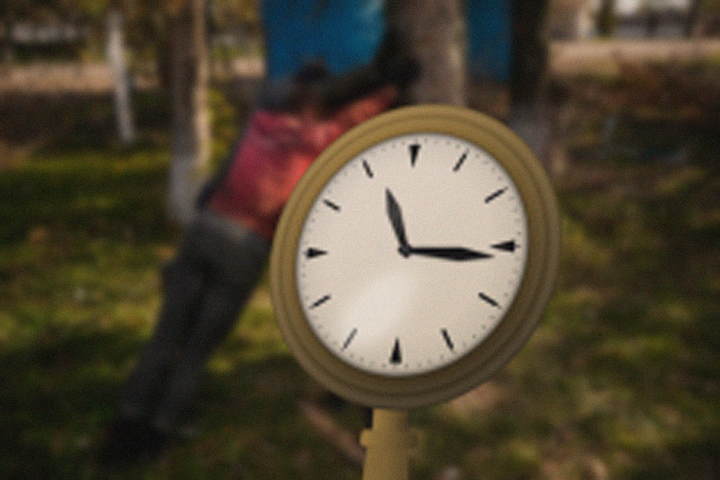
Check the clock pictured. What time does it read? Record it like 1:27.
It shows 11:16
